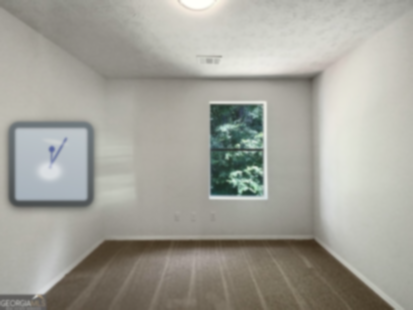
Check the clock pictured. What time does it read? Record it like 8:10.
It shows 12:05
